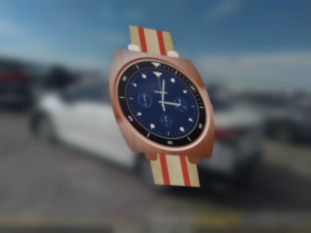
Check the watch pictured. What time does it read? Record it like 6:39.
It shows 3:02
